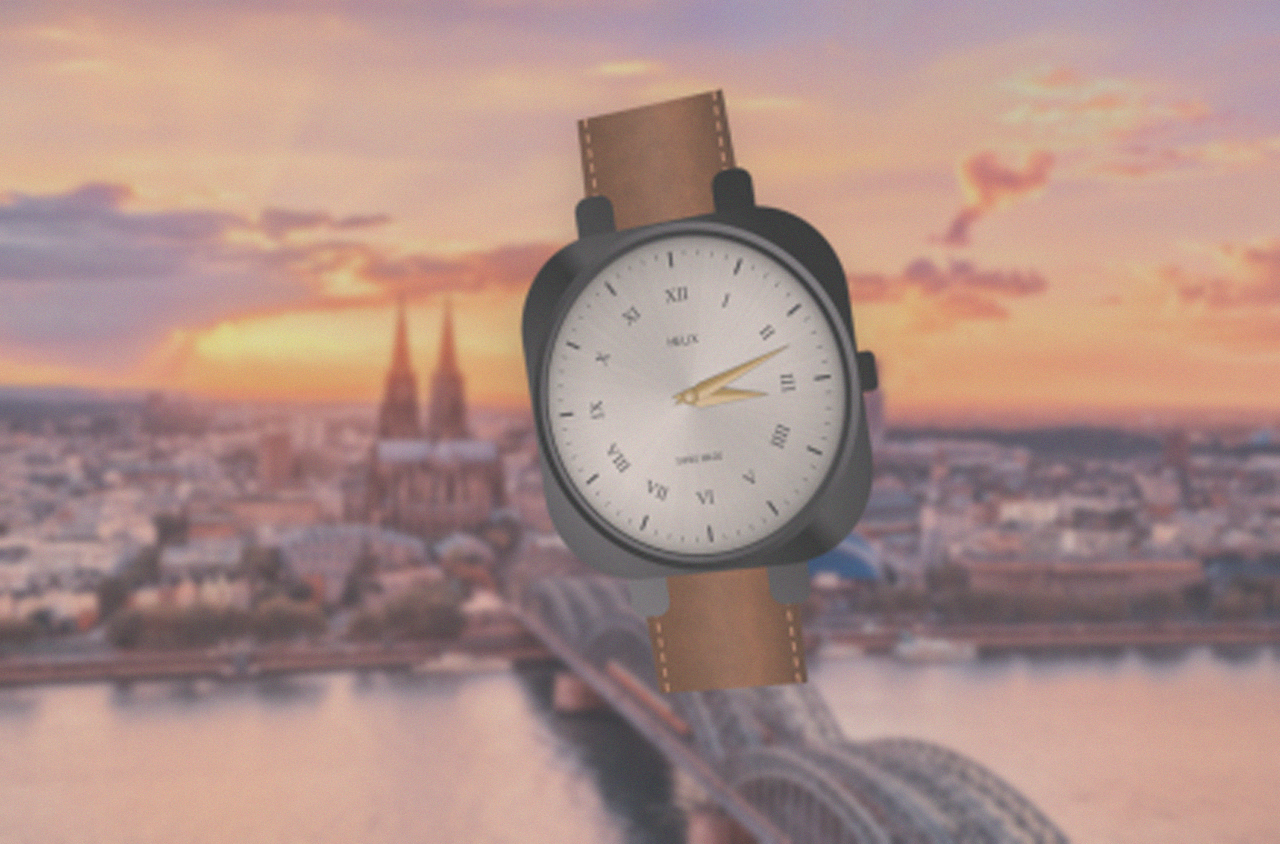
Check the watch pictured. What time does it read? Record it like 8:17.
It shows 3:12
